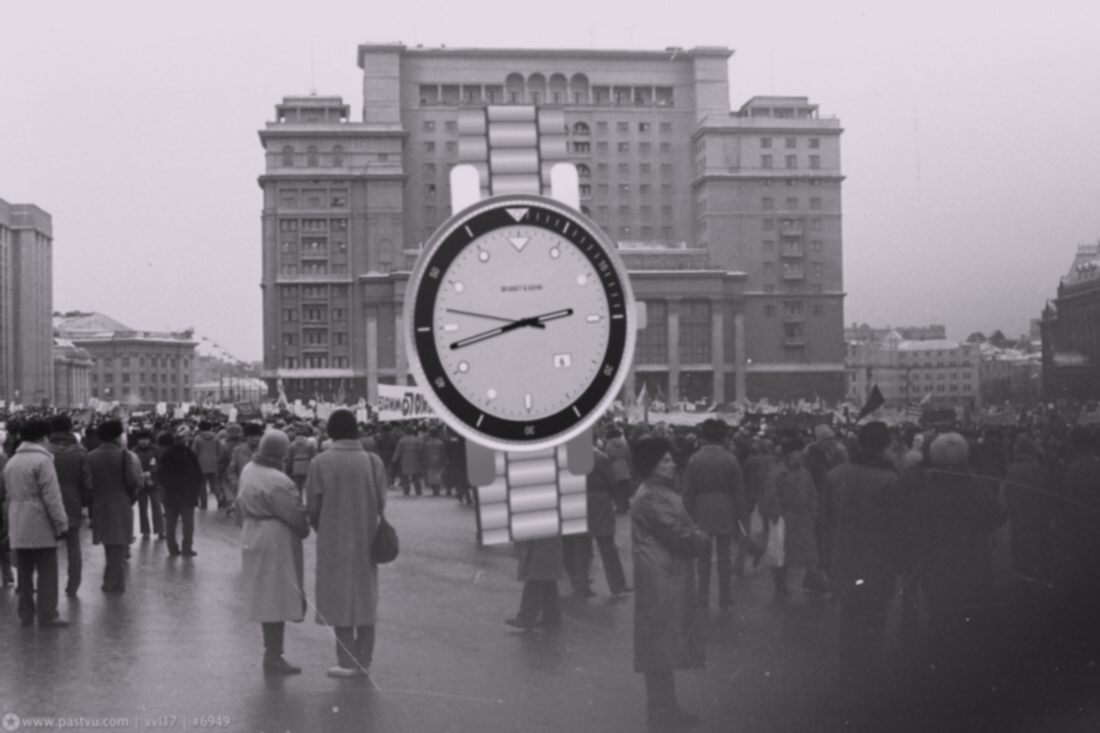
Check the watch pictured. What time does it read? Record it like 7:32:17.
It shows 2:42:47
